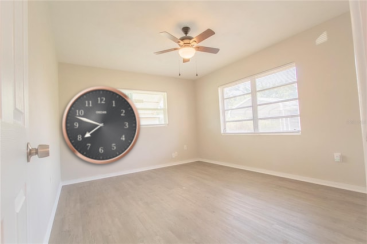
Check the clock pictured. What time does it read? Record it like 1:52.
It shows 7:48
